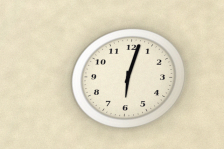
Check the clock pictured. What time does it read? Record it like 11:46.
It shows 6:02
